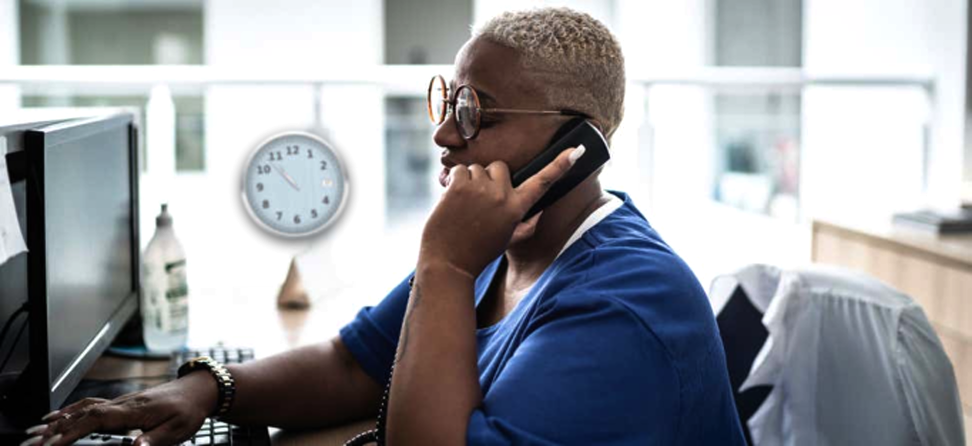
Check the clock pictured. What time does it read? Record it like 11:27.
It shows 10:53
